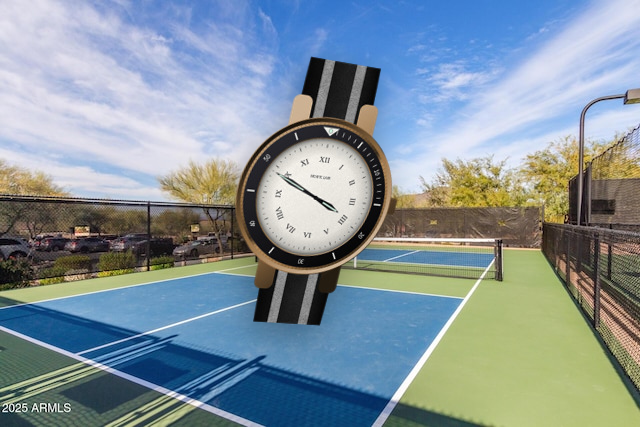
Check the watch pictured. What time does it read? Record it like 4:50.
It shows 3:49
